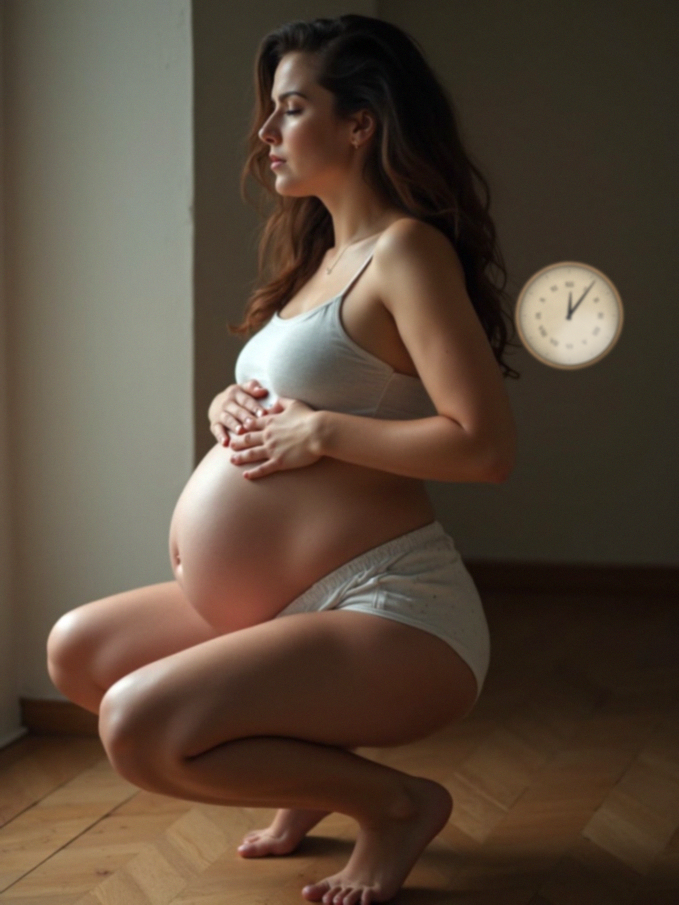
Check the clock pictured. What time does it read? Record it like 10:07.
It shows 12:06
